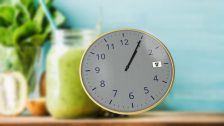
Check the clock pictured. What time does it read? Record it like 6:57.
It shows 1:05
